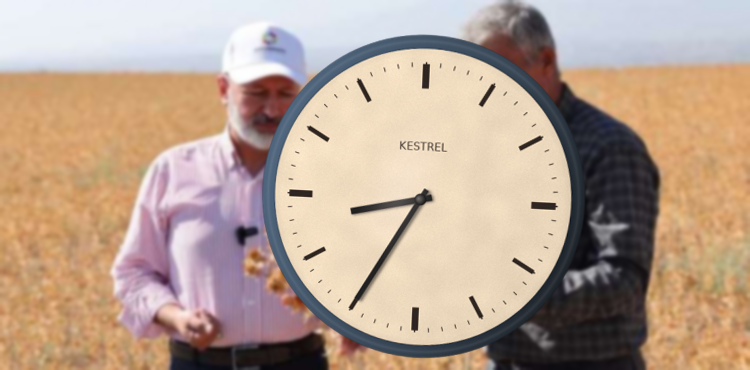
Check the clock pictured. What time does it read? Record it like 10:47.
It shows 8:35
